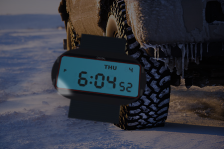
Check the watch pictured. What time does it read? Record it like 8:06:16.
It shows 6:04:52
